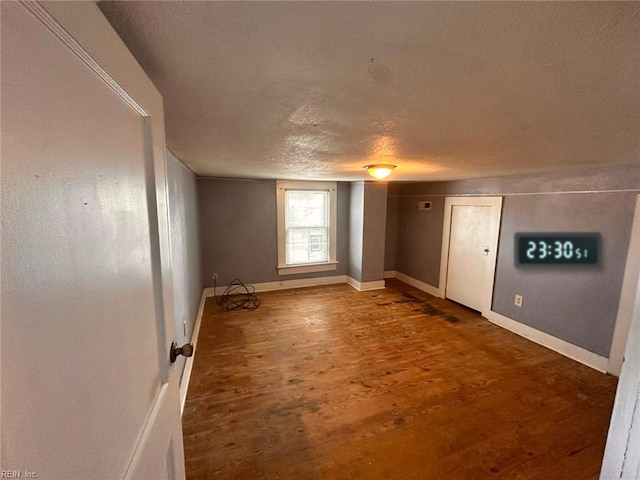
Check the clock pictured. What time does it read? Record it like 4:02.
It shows 23:30
